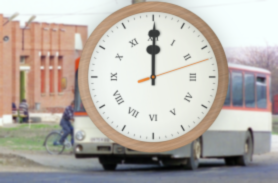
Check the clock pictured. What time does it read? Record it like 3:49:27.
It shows 12:00:12
